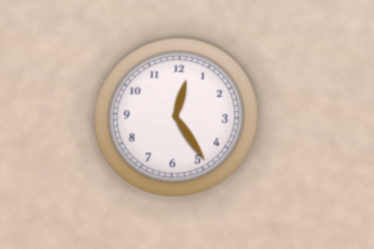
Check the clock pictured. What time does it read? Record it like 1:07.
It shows 12:24
